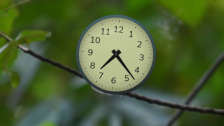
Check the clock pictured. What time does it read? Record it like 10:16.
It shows 7:23
